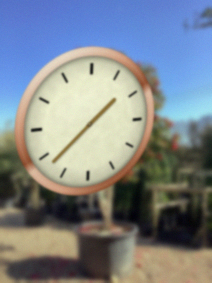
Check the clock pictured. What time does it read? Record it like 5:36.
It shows 1:38
